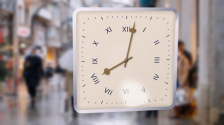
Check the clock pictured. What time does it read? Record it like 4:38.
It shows 8:02
